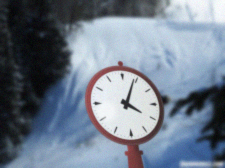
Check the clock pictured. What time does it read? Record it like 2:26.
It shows 4:04
